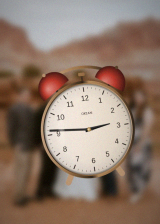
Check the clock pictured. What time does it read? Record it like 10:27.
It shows 2:46
